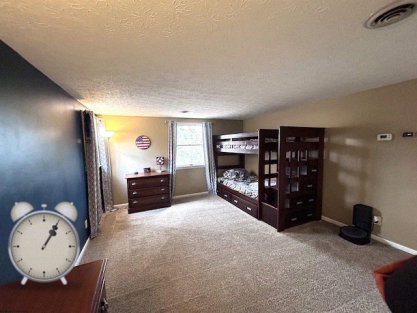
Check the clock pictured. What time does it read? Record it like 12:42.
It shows 1:05
